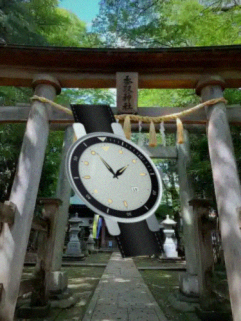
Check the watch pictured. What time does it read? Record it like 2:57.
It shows 1:56
